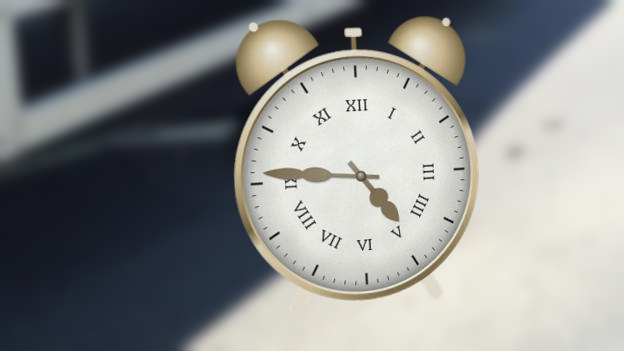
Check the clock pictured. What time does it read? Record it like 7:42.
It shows 4:46
